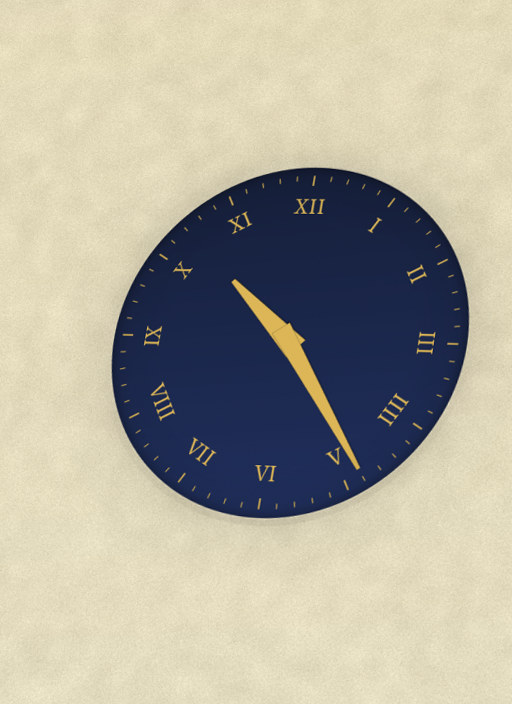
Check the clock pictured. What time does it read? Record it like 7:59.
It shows 10:24
